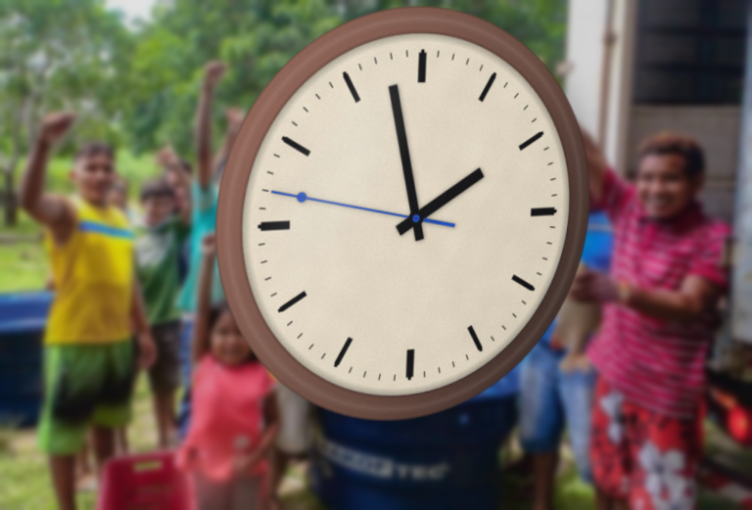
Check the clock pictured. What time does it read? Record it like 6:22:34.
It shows 1:57:47
